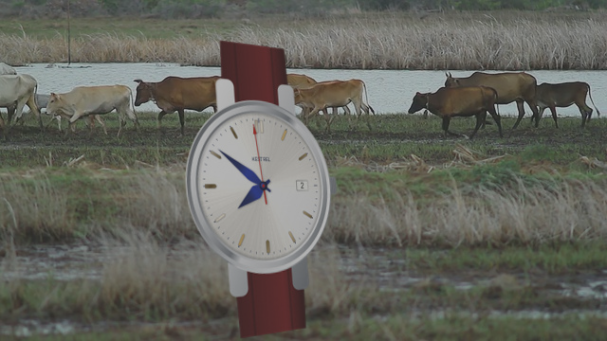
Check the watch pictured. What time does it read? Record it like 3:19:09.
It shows 7:50:59
